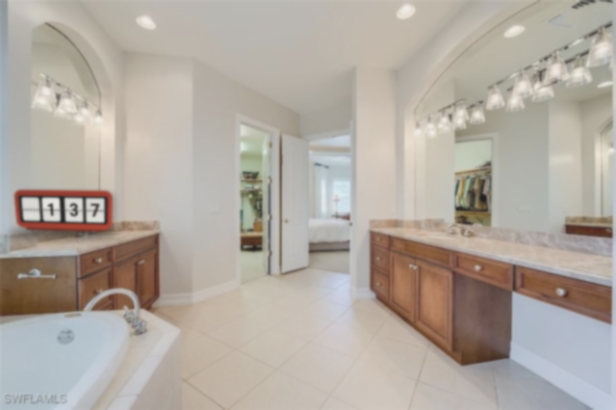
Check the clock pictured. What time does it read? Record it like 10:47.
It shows 1:37
